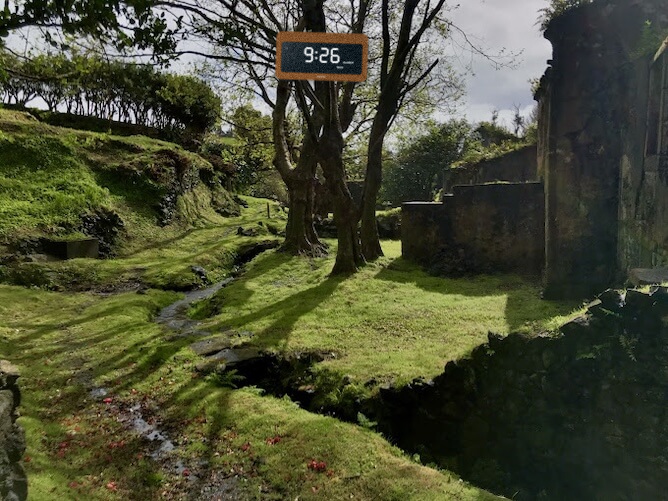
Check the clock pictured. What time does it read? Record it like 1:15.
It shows 9:26
